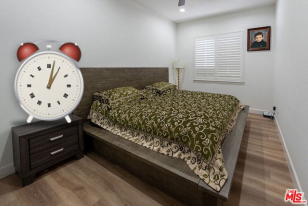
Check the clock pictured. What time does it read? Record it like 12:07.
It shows 1:02
